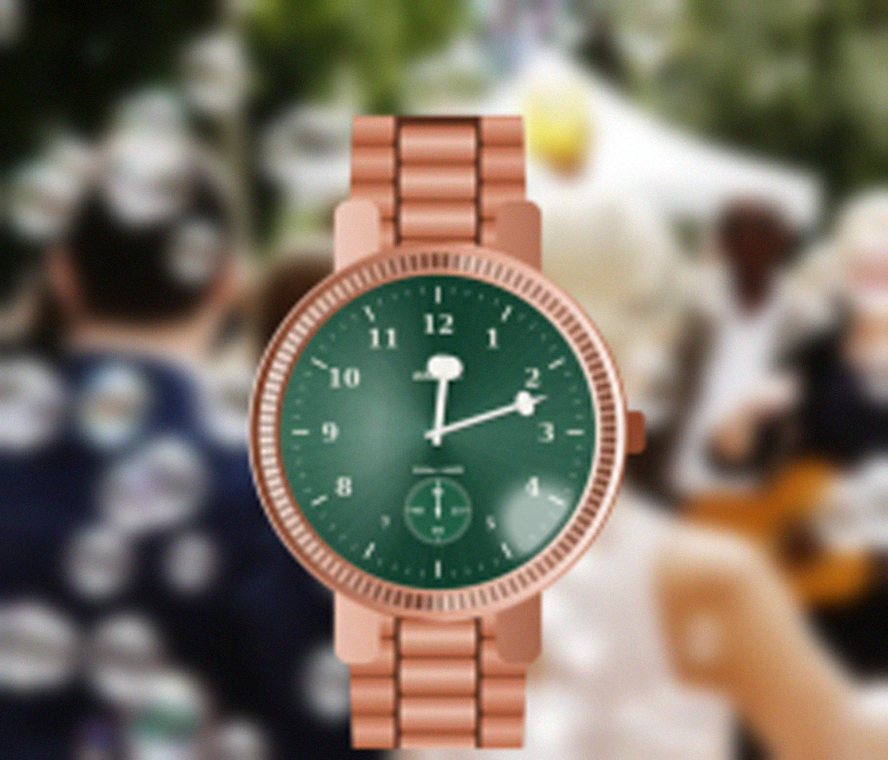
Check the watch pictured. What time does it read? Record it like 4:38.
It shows 12:12
